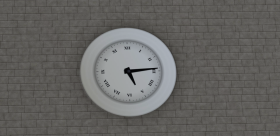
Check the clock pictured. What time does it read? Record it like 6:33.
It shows 5:14
